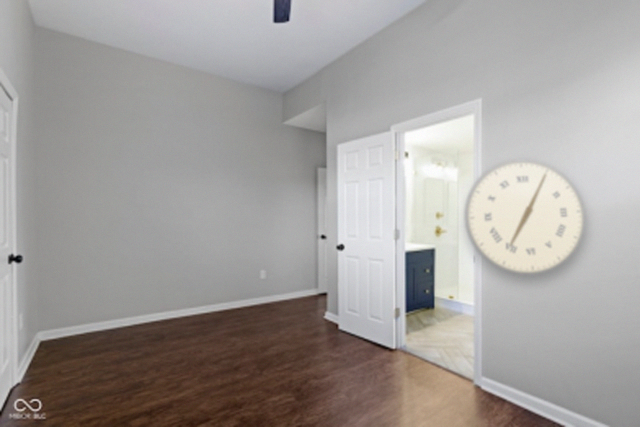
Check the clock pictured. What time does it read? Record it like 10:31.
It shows 7:05
